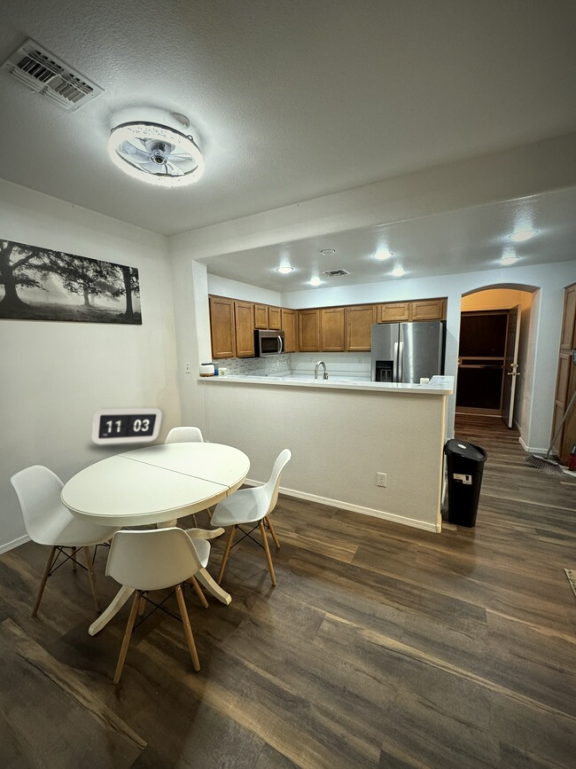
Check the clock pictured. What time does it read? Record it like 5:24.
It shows 11:03
